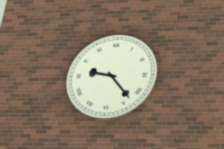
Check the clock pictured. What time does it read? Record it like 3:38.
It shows 9:23
